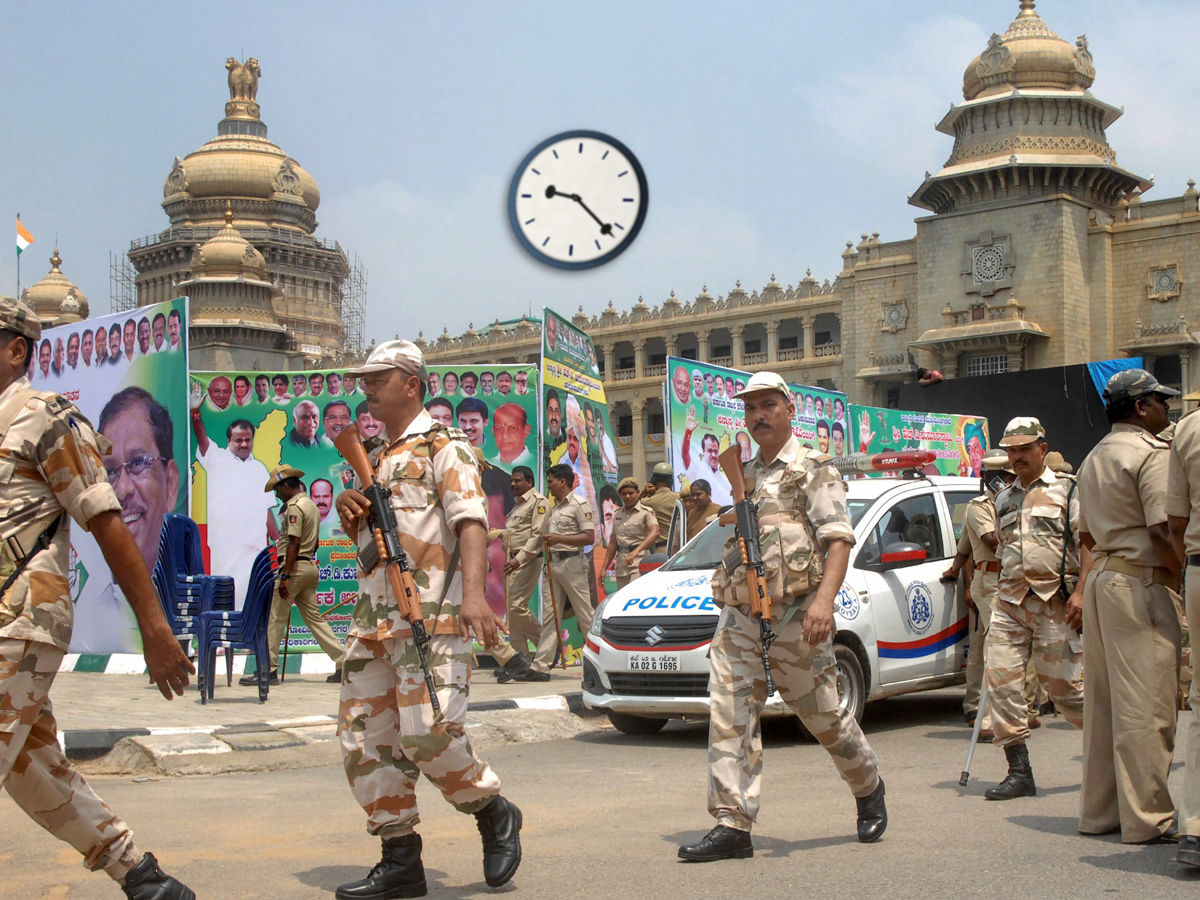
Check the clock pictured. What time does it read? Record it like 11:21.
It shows 9:22
